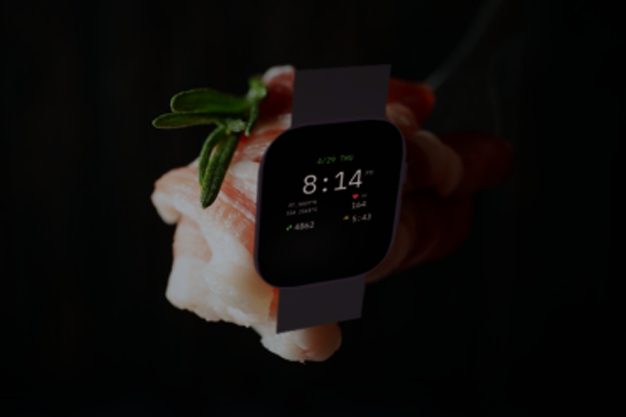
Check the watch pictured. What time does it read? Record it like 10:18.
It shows 8:14
